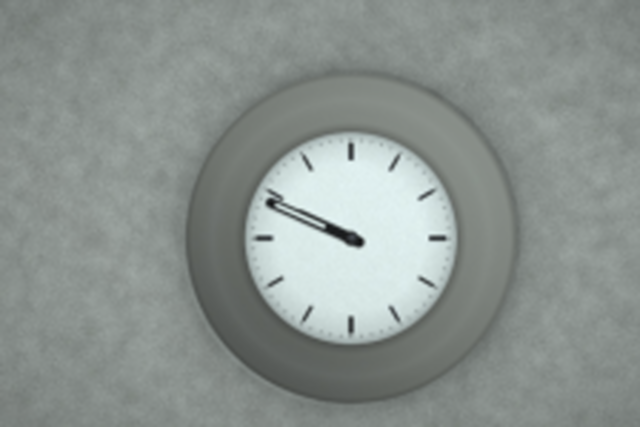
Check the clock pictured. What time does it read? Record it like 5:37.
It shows 9:49
